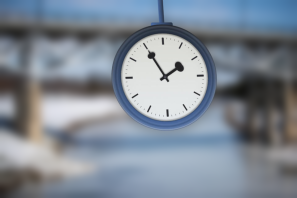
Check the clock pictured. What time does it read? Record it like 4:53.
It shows 1:55
